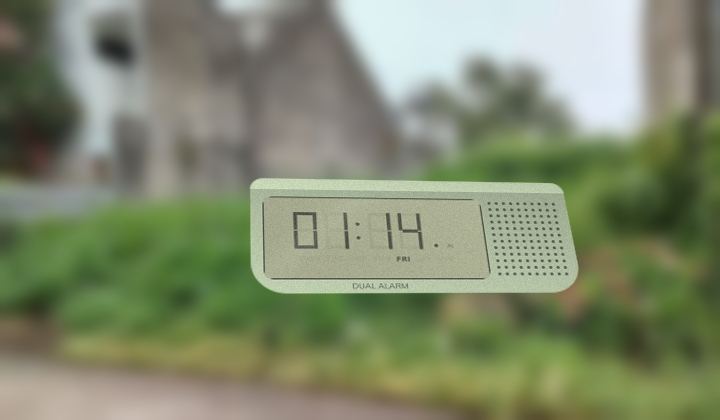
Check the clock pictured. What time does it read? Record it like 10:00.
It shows 1:14
